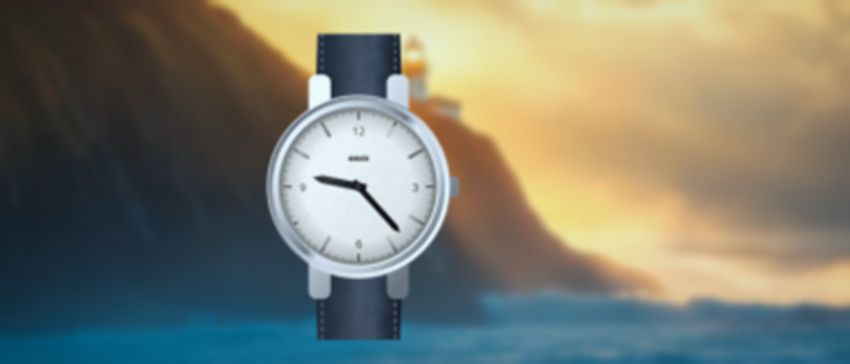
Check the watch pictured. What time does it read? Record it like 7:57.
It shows 9:23
